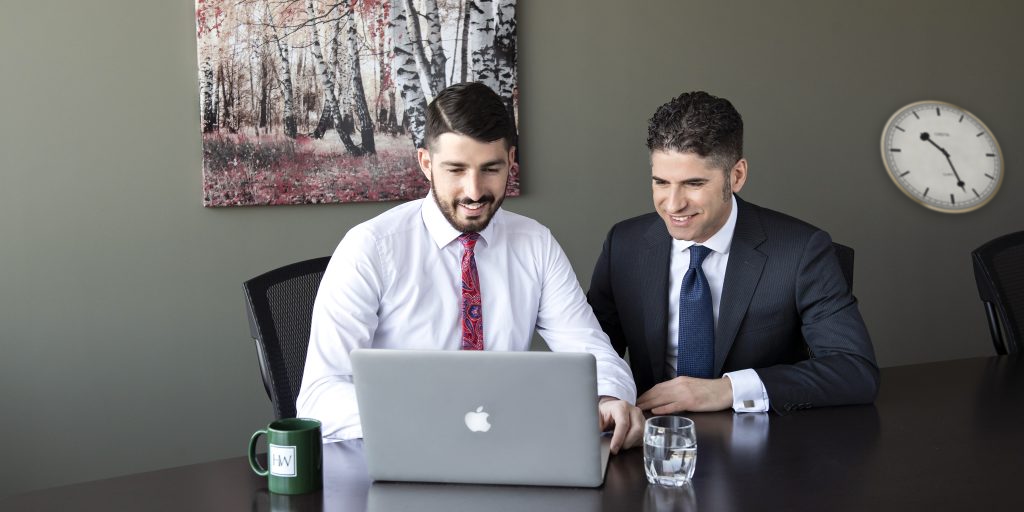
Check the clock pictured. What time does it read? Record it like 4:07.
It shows 10:27
